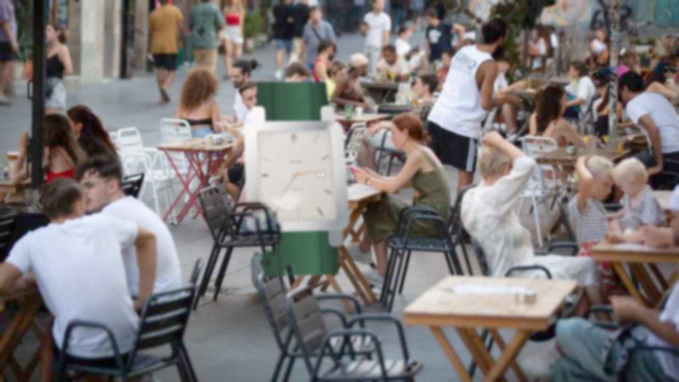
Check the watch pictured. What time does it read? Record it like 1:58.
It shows 2:36
